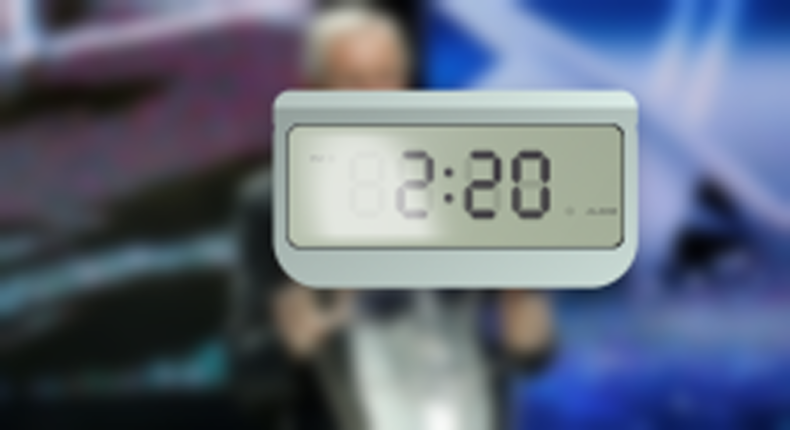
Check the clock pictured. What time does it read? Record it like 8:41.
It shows 2:20
